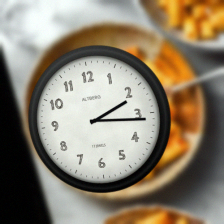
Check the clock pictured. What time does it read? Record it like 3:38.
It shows 2:16
